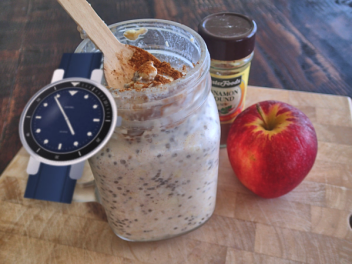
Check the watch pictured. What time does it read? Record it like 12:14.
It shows 4:54
